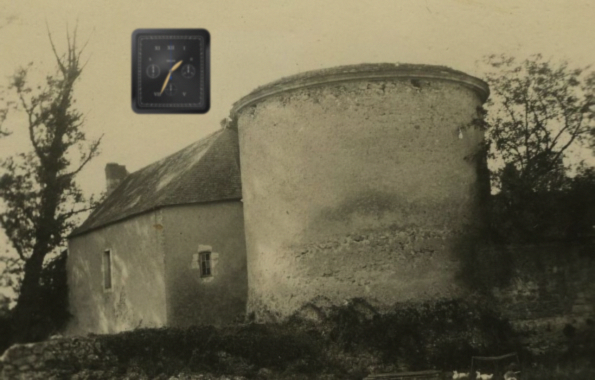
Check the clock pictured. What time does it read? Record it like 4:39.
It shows 1:34
